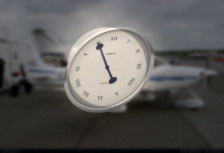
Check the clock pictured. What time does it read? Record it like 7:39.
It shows 4:55
